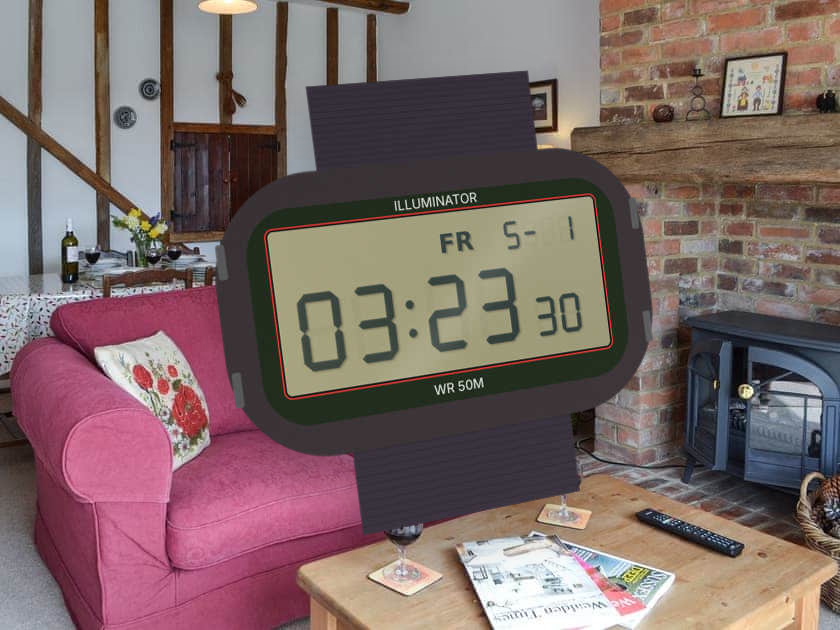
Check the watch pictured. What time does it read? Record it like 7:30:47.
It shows 3:23:30
